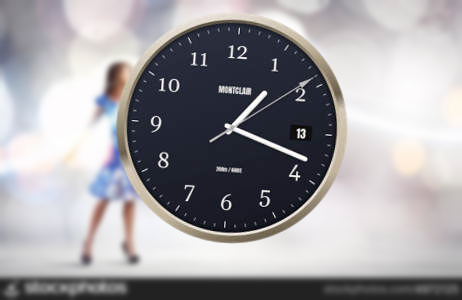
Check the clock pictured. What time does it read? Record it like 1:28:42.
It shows 1:18:09
